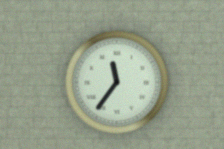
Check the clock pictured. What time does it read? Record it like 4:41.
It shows 11:36
